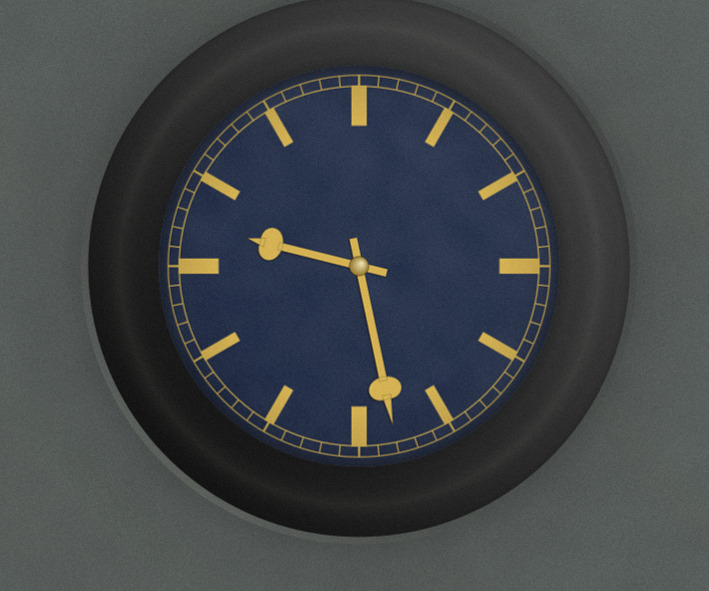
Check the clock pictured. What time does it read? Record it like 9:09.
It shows 9:28
